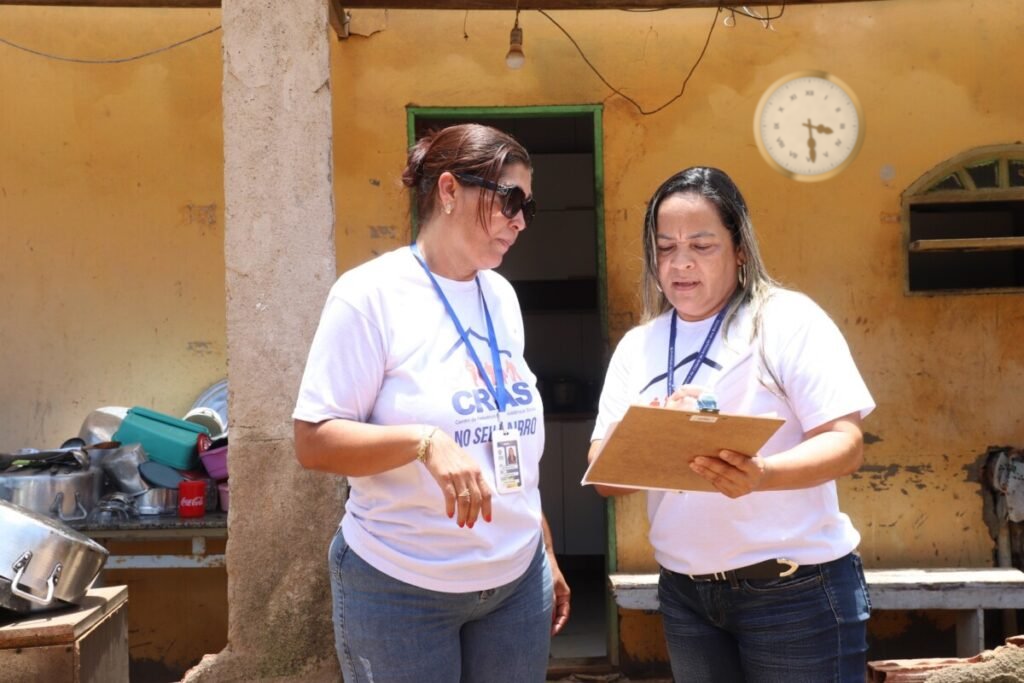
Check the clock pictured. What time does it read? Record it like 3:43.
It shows 3:29
